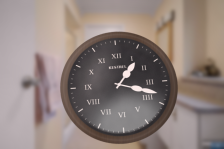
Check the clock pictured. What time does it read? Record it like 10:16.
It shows 1:18
